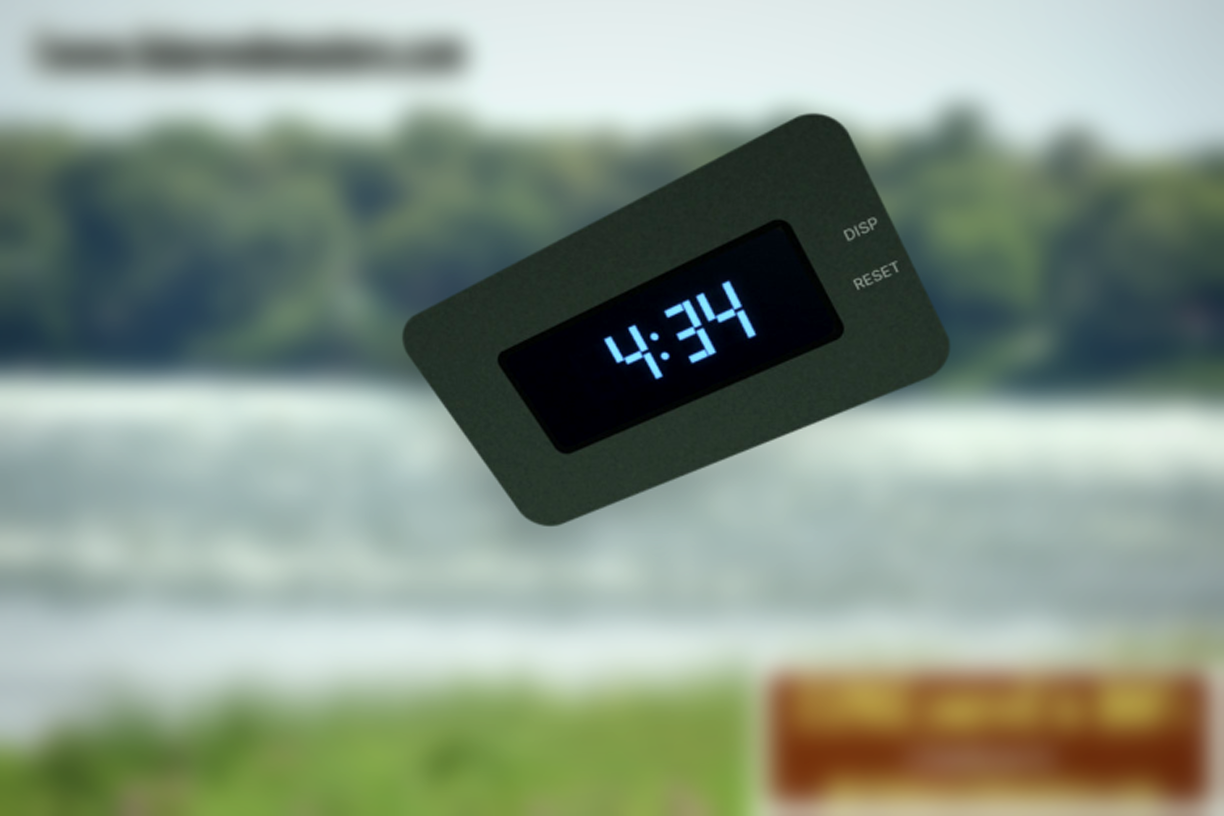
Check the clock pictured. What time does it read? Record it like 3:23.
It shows 4:34
